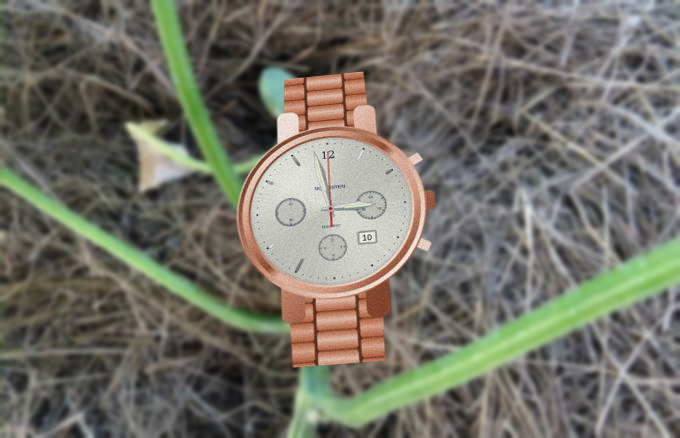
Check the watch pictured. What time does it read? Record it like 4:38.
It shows 2:58
